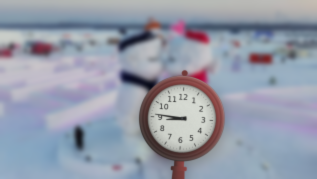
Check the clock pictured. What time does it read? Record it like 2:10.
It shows 8:46
